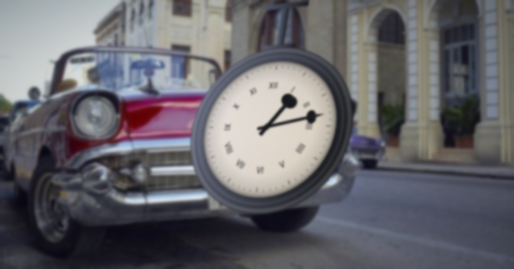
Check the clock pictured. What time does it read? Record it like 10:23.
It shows 1:13
